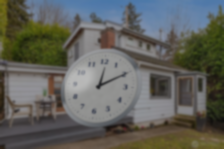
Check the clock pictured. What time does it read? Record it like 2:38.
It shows 12:10
